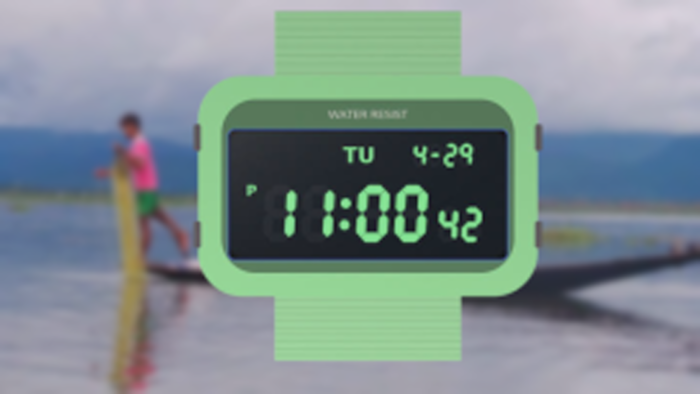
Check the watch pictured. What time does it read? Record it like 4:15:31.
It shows 11:00:42
